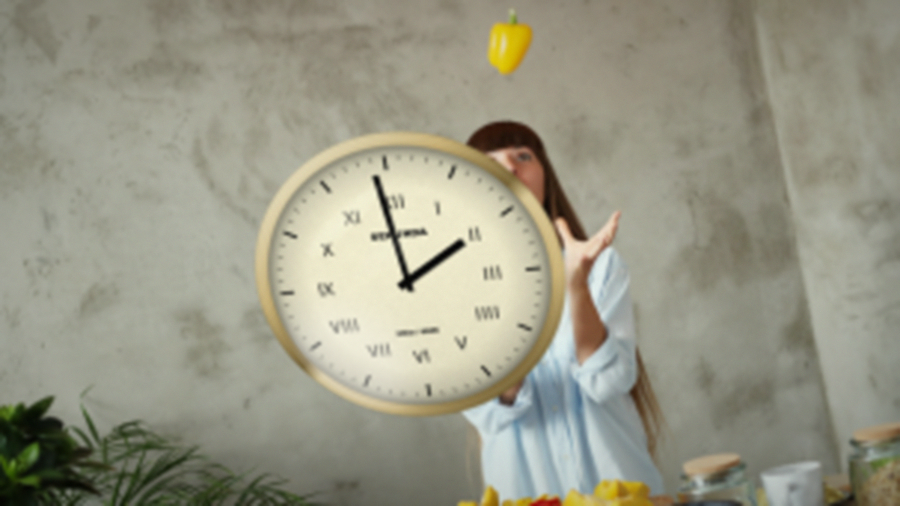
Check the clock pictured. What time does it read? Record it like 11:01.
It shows 1:59
